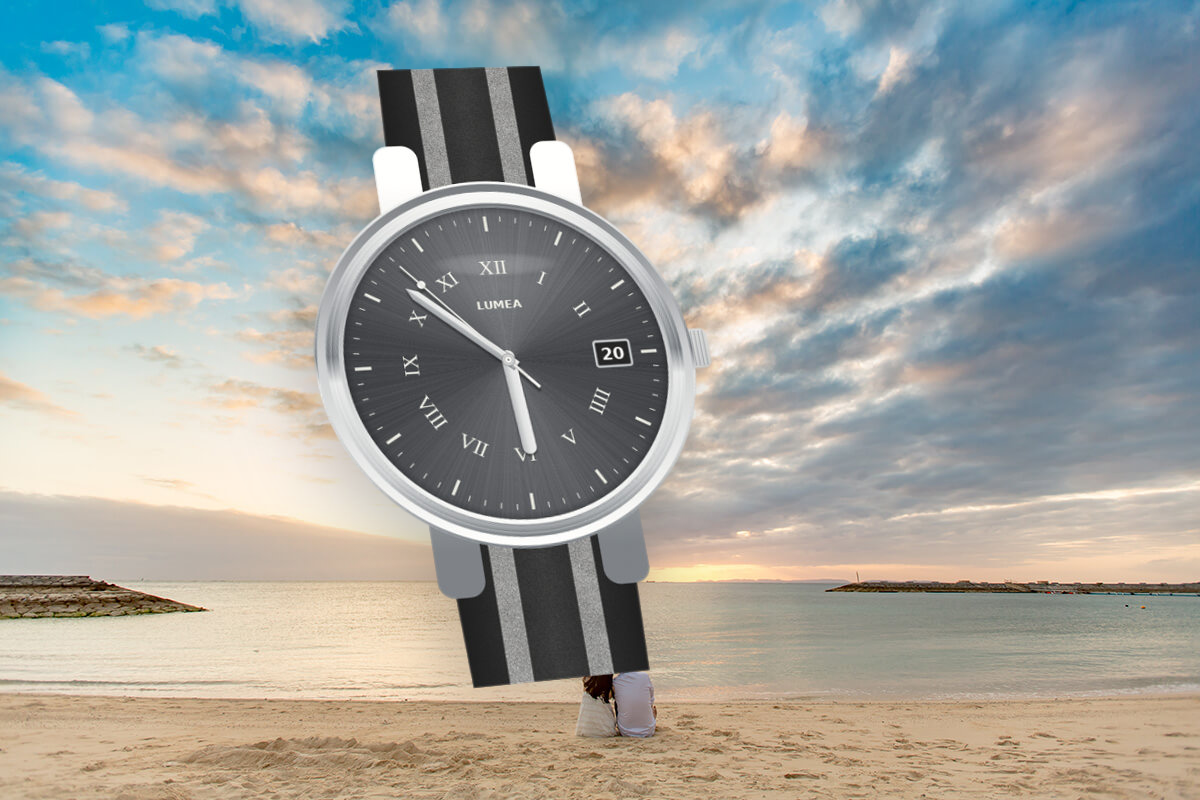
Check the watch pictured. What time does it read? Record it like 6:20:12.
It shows 5:51:53
